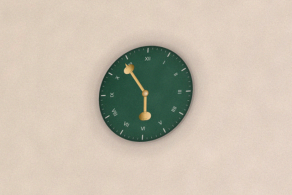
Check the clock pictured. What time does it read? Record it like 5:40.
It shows 5:54
